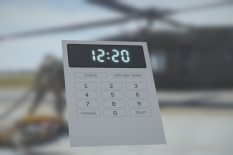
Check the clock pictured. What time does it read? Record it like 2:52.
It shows 12:20
